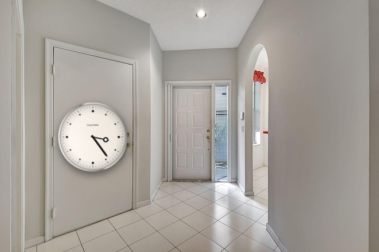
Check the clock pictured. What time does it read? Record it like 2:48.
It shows 3:24
